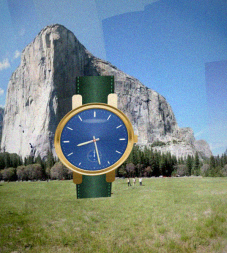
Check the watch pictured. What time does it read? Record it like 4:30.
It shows 8:28
